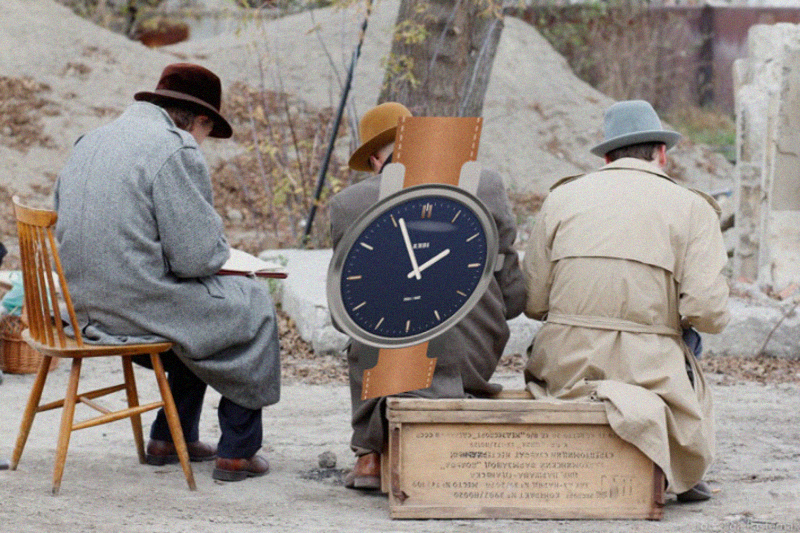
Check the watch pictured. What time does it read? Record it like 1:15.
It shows 1:56
